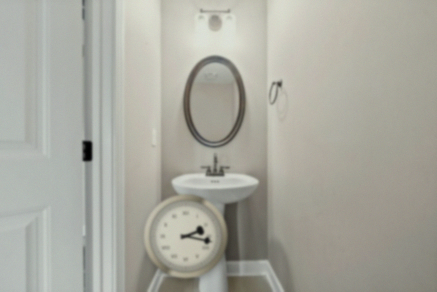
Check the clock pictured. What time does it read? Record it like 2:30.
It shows 2:17
